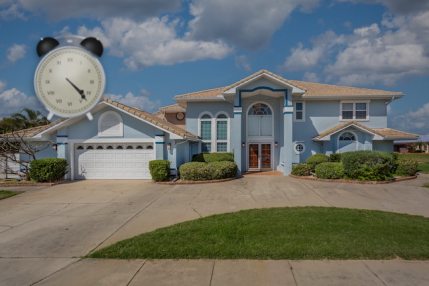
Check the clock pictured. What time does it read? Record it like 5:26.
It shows 4:23
